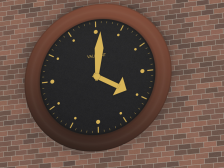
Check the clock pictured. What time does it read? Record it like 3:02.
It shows 4:01
